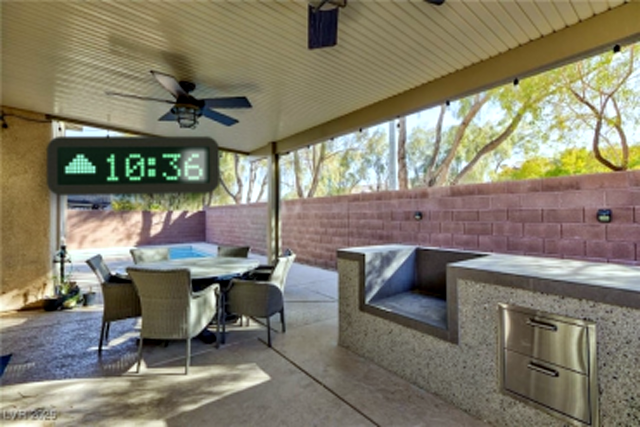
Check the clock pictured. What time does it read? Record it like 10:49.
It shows 10:36
